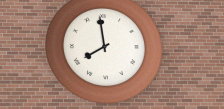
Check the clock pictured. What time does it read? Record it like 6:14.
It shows 7:59
